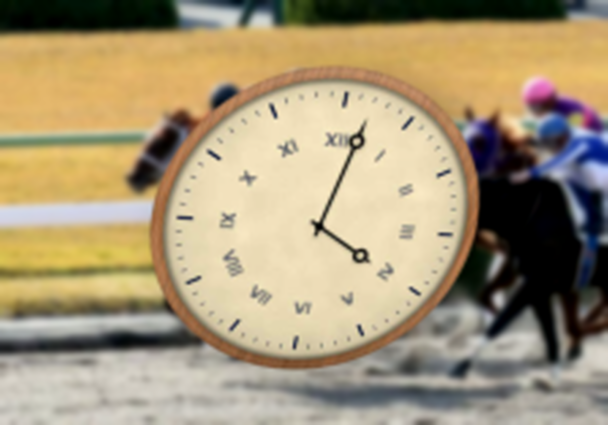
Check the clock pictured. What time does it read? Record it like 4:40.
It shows 4:02
